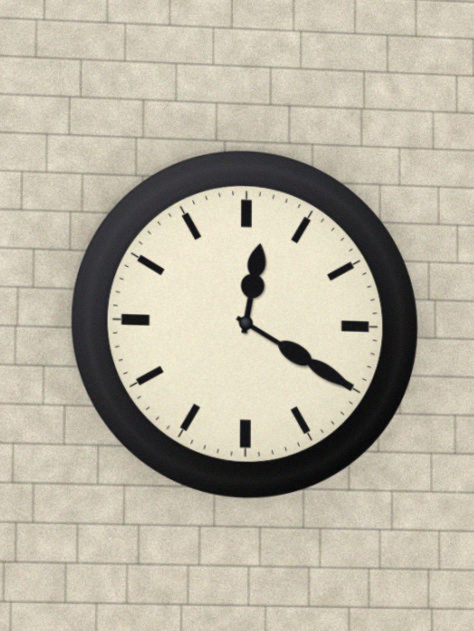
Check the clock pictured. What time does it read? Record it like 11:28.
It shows 12:20
